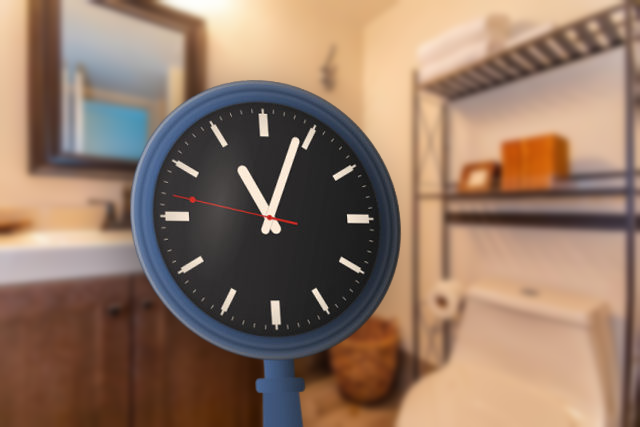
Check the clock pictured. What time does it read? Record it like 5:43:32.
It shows 11:03:47
